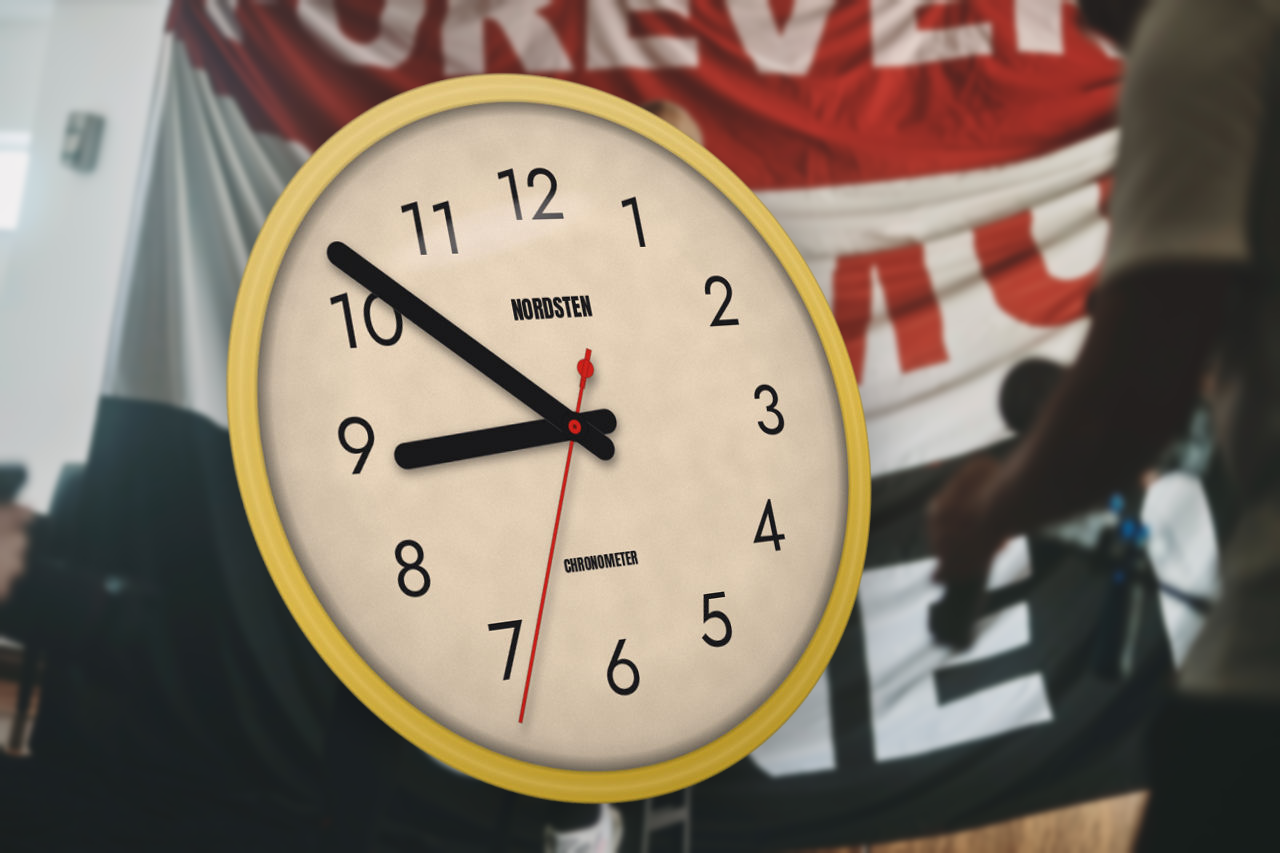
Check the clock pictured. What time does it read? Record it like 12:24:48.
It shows 8:51:34
